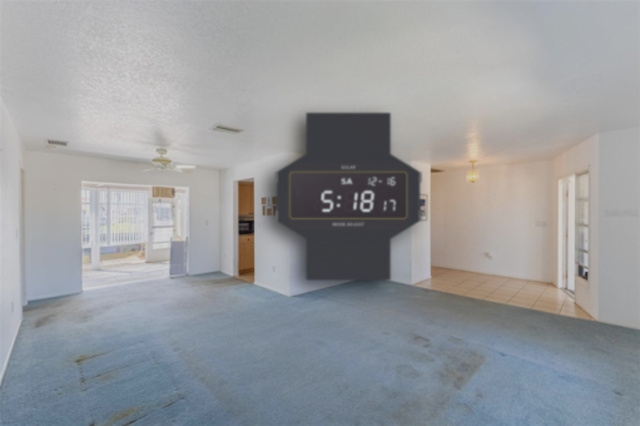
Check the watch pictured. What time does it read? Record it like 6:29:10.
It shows 5:18:17
